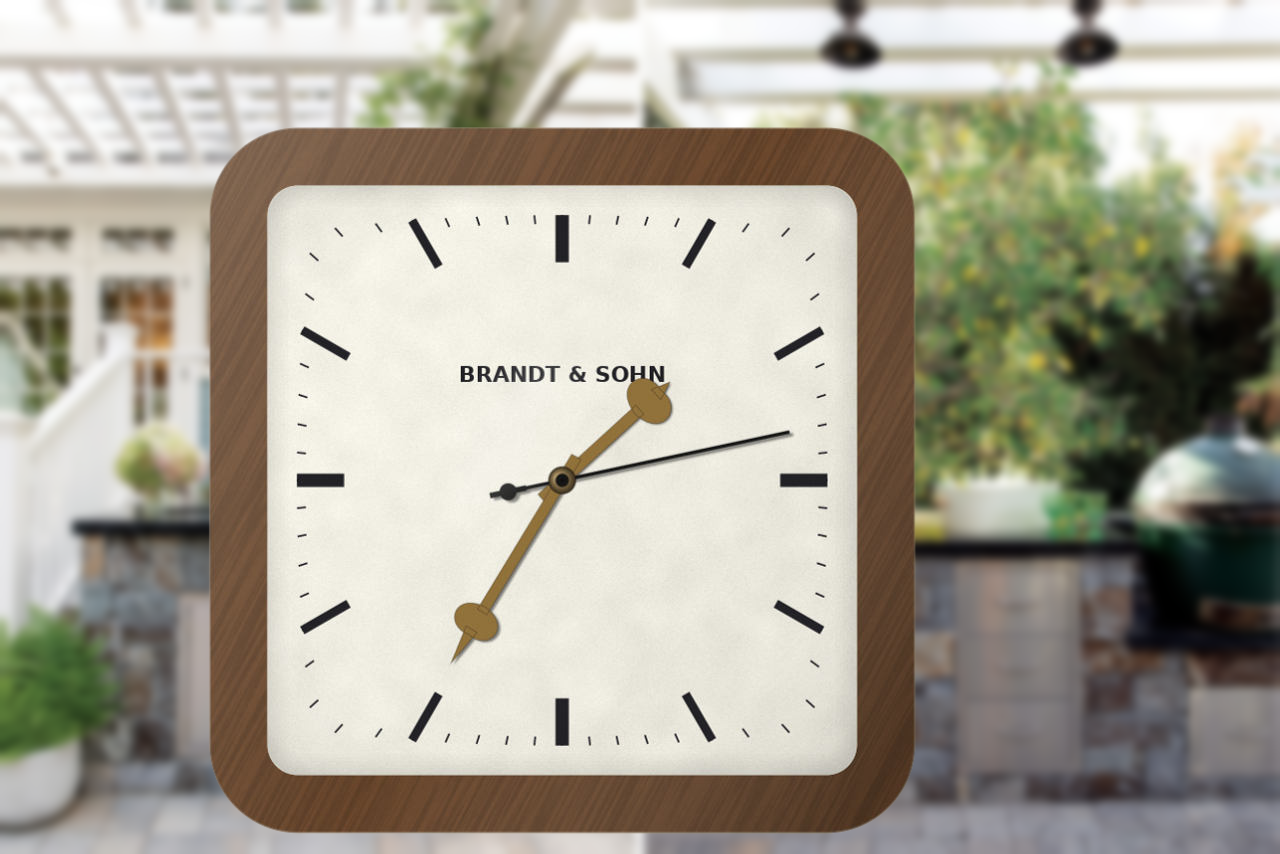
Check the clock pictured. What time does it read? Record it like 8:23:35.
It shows 1:35:13
